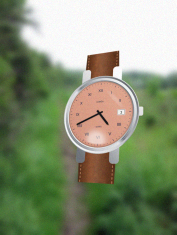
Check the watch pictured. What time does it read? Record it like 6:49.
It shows 4:41
